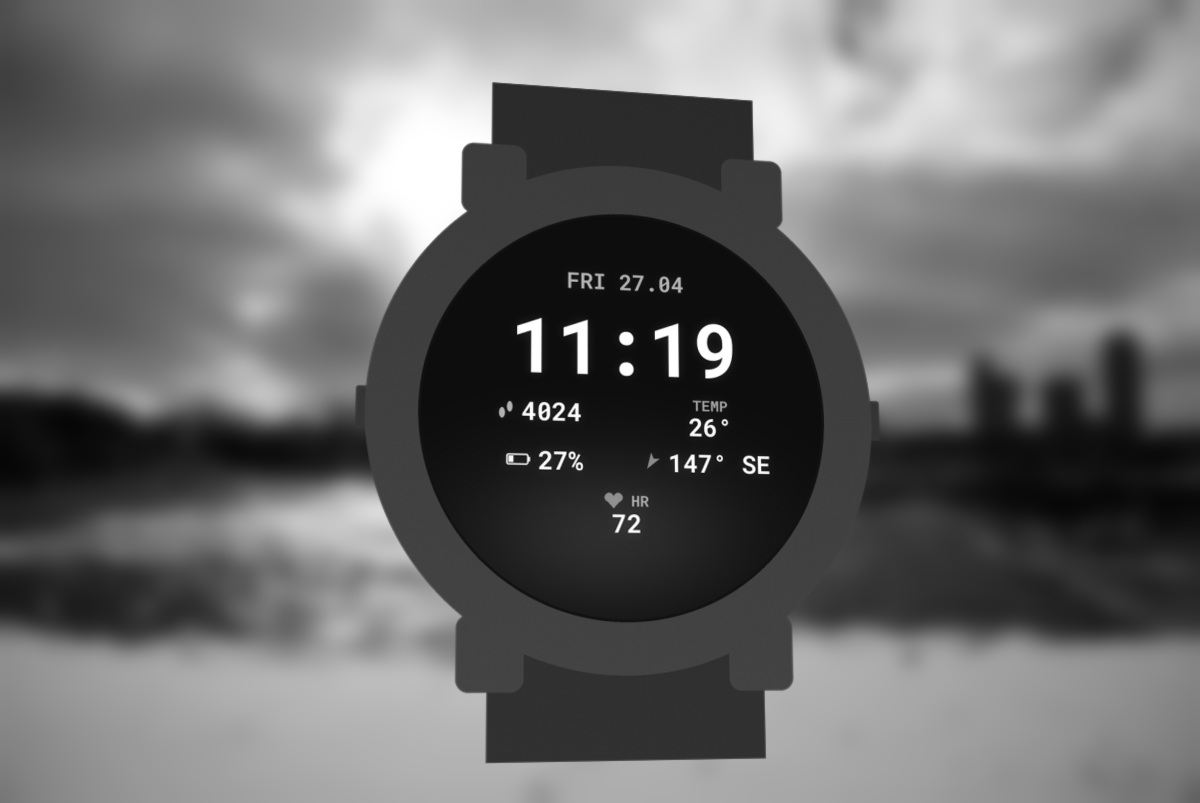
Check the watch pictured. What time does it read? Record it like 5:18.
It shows 11:19
